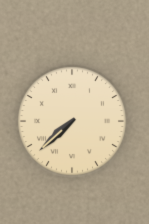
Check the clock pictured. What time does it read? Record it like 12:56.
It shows 7:38
